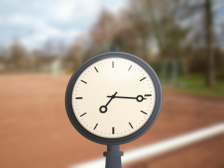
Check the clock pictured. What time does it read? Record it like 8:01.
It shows 7:16
